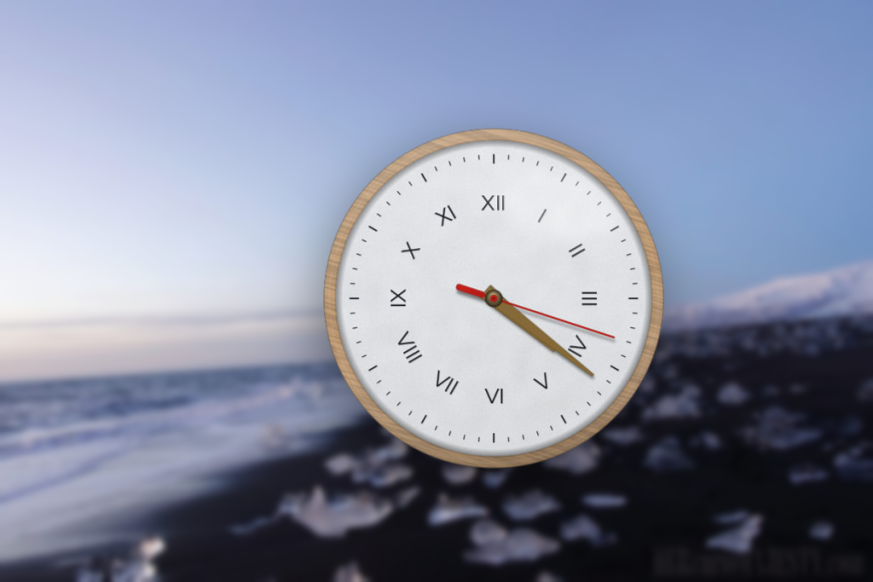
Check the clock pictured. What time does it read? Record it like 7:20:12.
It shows 4:21:18
